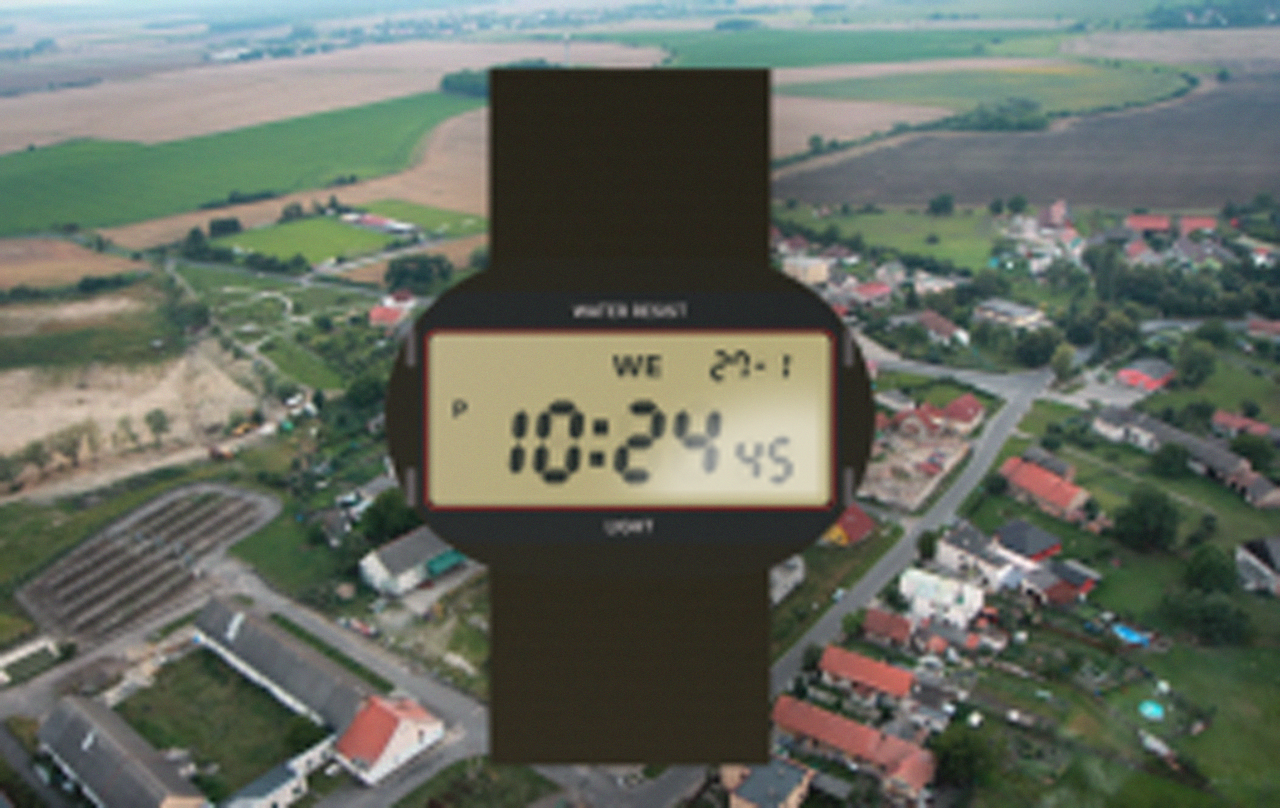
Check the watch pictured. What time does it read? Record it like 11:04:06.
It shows 10:24:45
